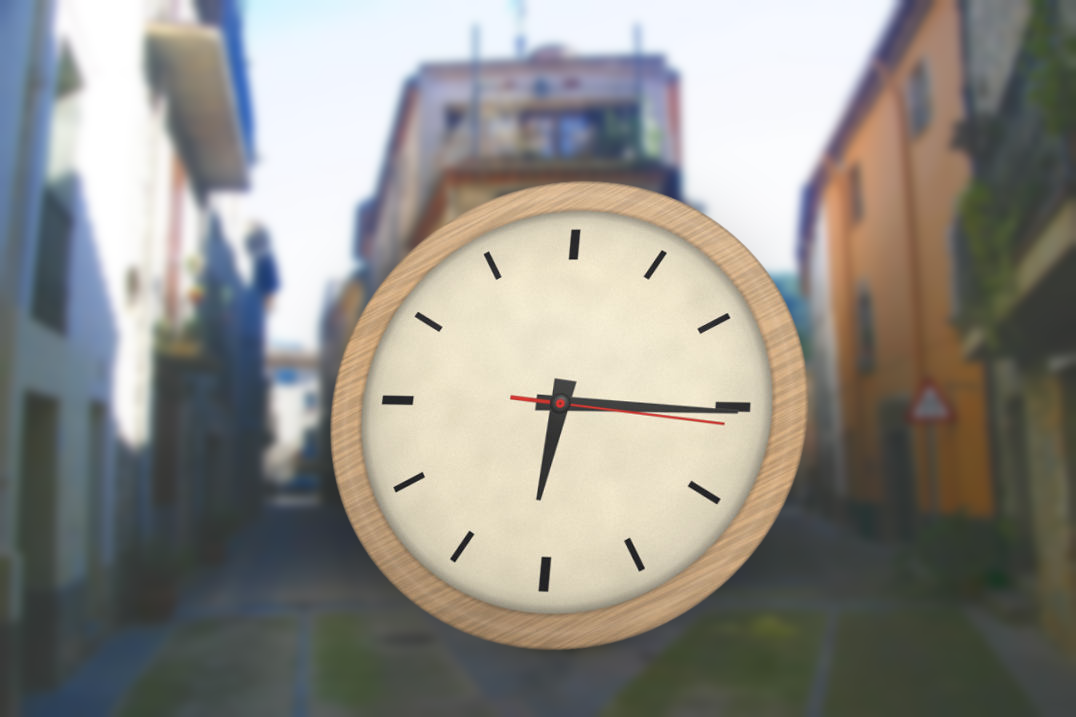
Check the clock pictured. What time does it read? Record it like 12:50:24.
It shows 6:15:16
